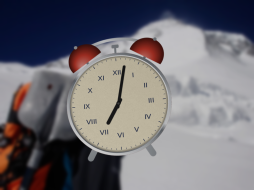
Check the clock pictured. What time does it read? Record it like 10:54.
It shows 7:02
